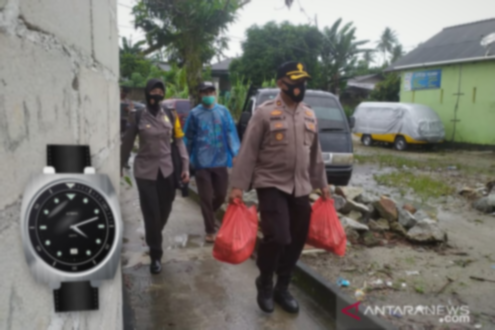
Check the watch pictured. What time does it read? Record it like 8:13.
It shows 4:12
